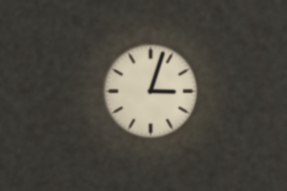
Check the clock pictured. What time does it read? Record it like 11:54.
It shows 3:03
